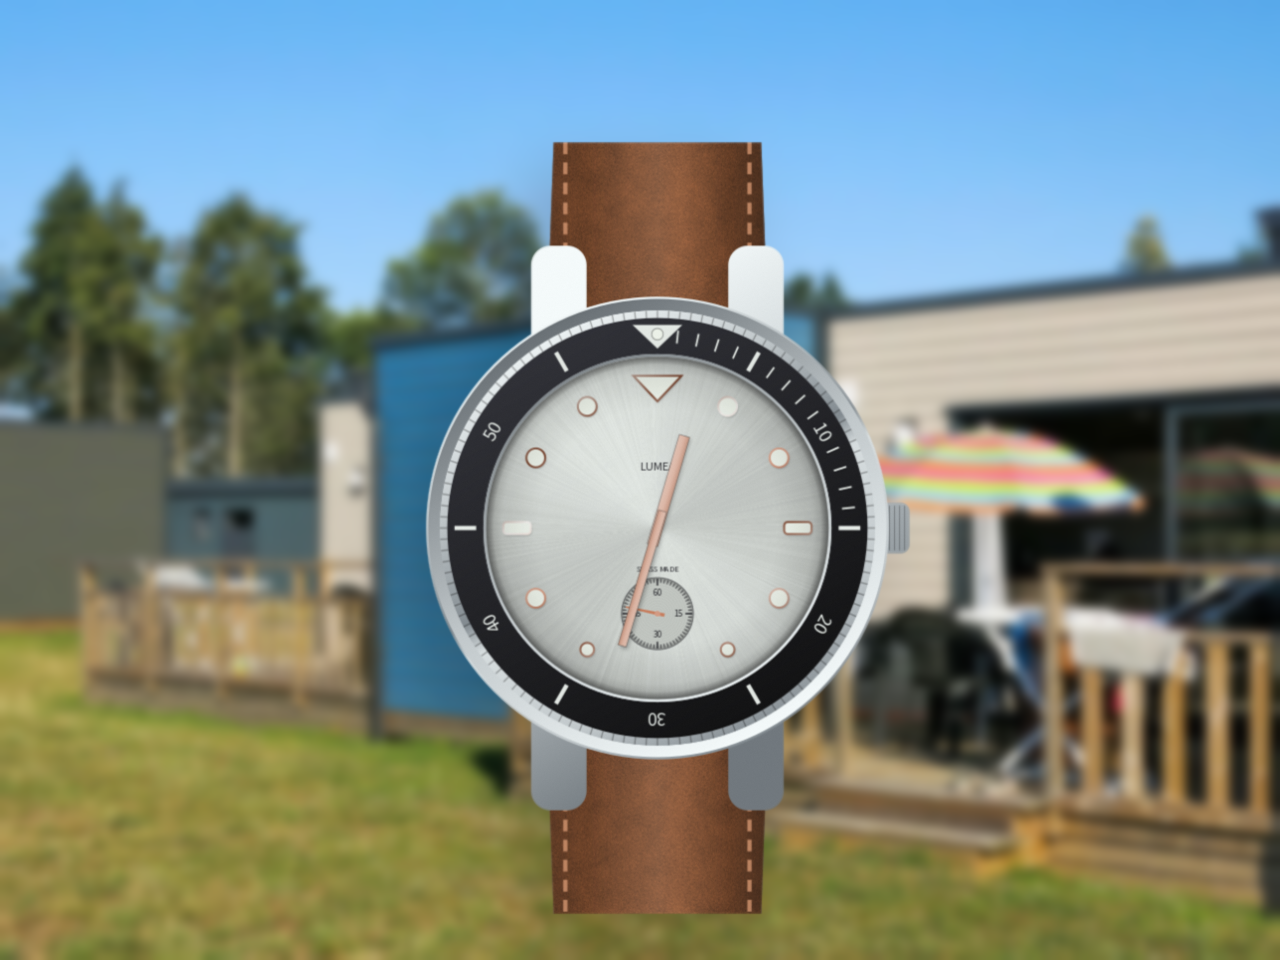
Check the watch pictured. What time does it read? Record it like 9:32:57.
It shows 12:32:47
